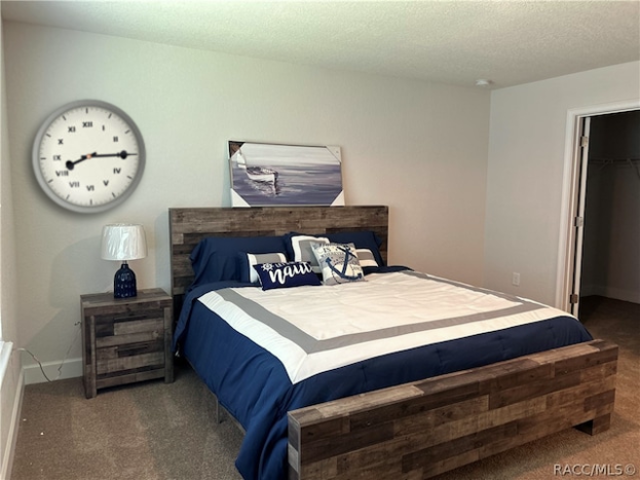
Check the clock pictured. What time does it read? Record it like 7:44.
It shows 8:15
